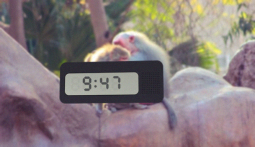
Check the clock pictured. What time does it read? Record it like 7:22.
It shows 9:47
